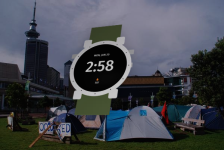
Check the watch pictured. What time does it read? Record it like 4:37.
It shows 2:58
